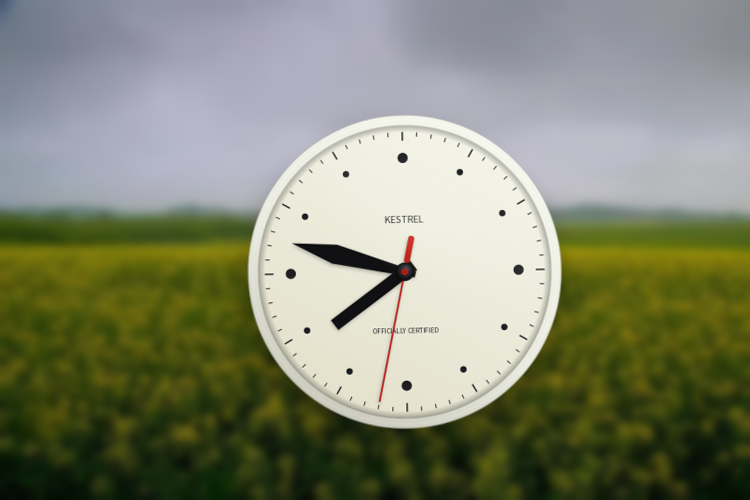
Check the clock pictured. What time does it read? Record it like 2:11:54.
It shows 7:47:32
